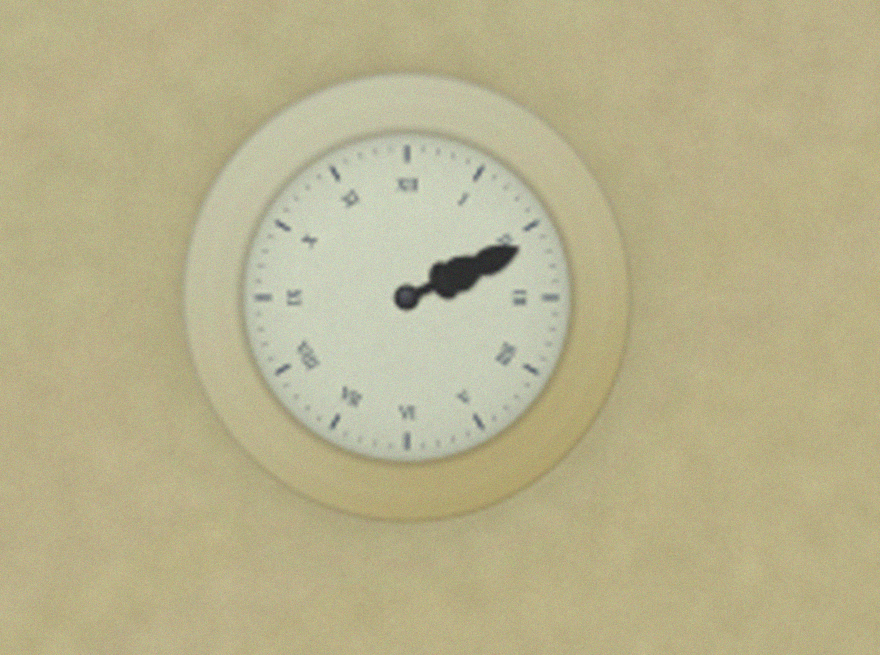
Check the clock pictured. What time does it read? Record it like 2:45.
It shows 2:11
